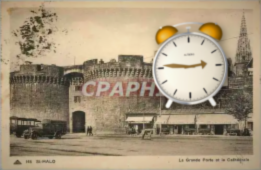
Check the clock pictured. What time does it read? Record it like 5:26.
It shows 2:46
